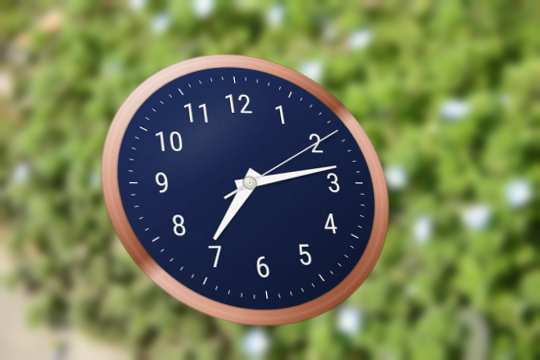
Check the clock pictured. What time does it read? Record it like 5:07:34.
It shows 7:13:10
